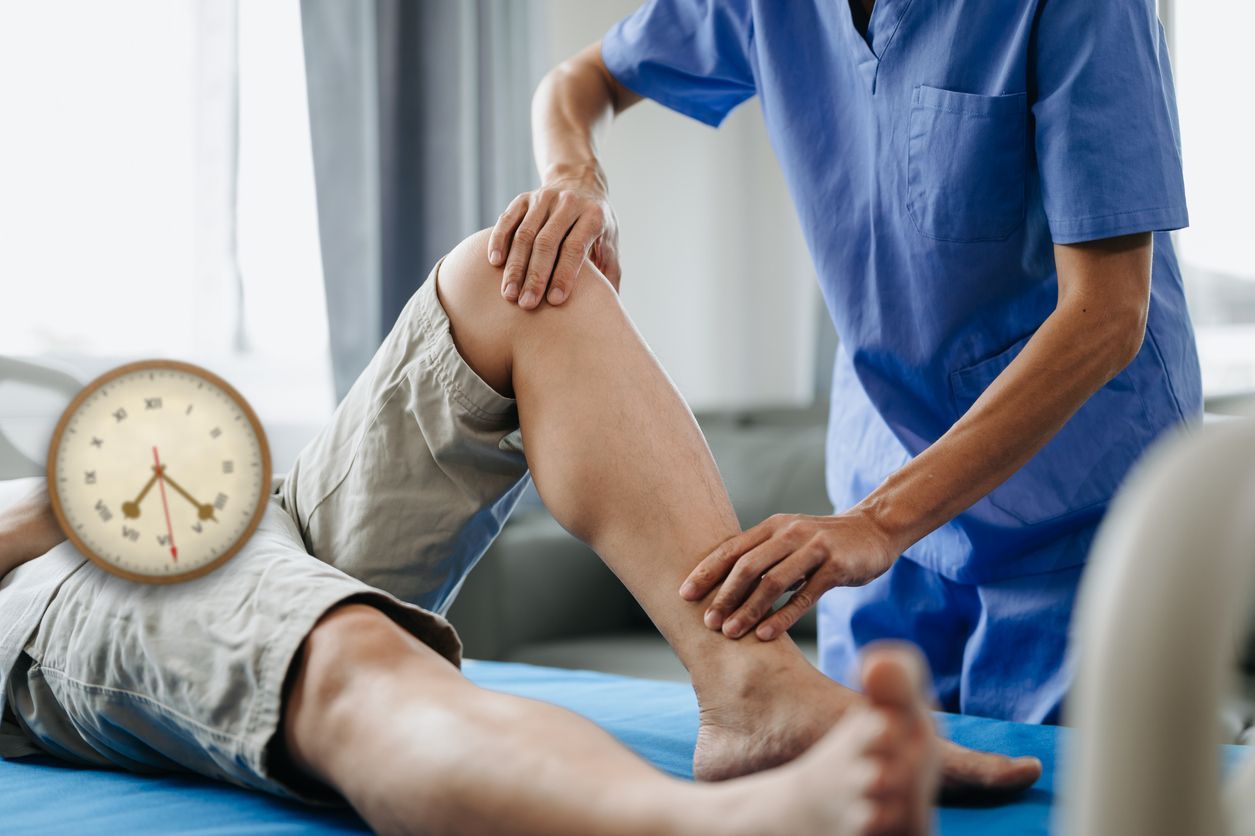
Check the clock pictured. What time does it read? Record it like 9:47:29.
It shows 7:22:29
